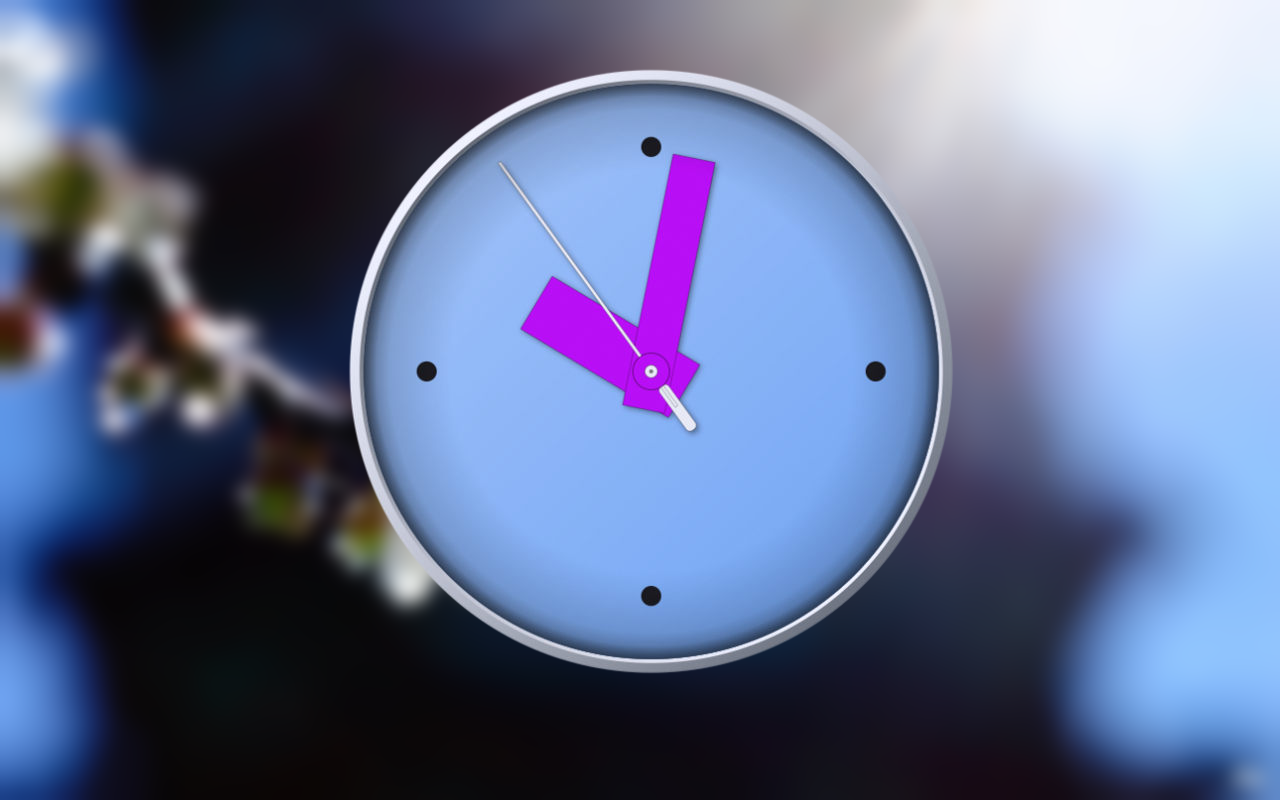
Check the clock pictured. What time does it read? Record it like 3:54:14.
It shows 10:01:54
